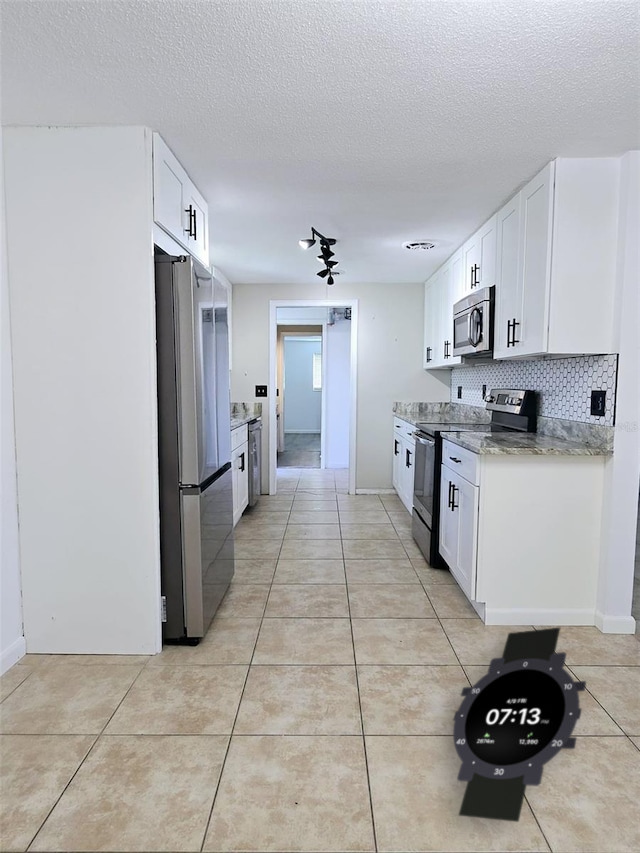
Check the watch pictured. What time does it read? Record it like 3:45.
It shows 7:13
